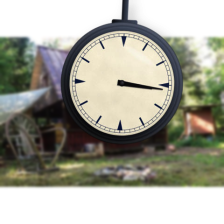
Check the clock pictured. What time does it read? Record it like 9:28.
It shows 3:16
